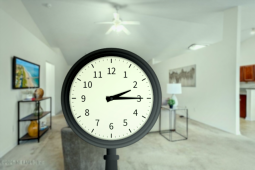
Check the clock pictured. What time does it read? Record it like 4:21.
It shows 2:15
